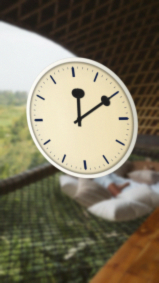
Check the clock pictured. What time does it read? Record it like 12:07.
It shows 12:10
